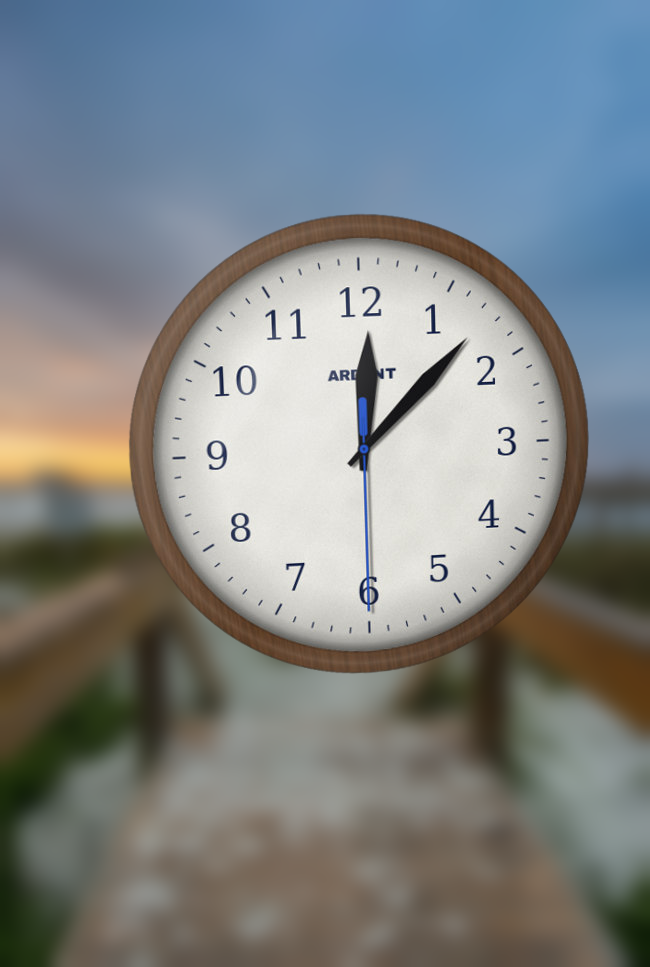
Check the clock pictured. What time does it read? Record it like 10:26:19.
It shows 12:07:30
